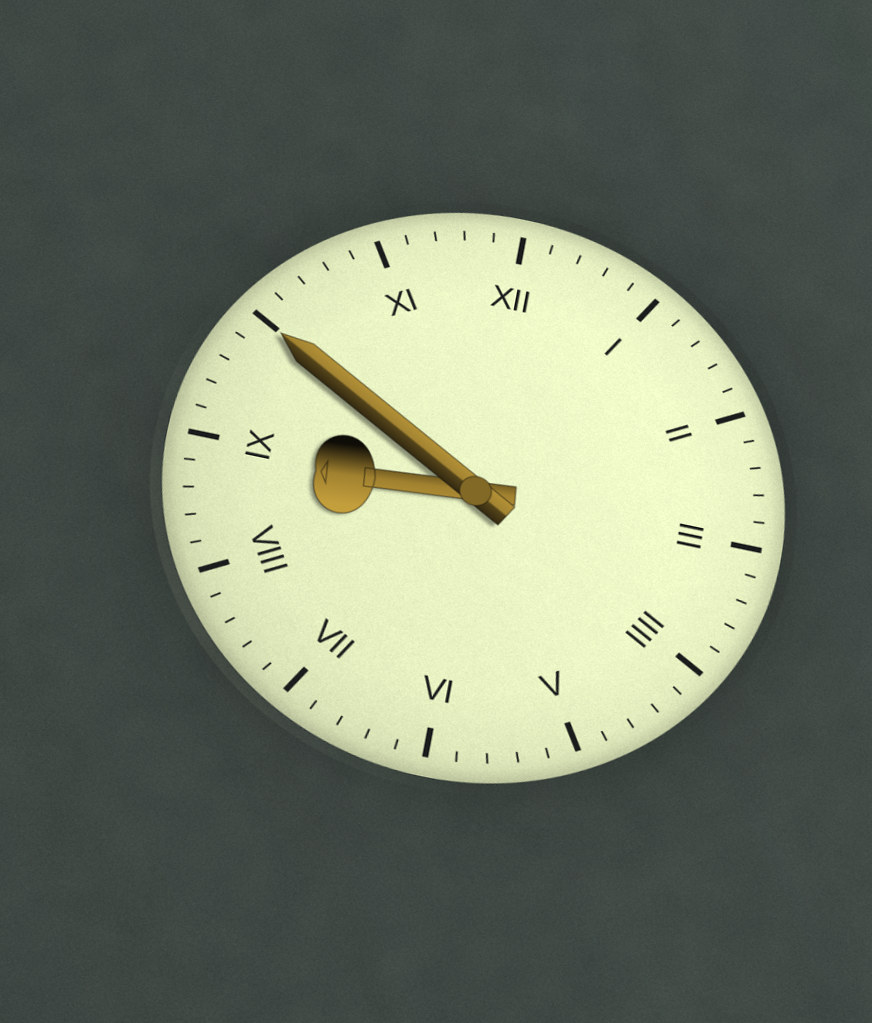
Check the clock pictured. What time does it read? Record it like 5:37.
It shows 8:50
